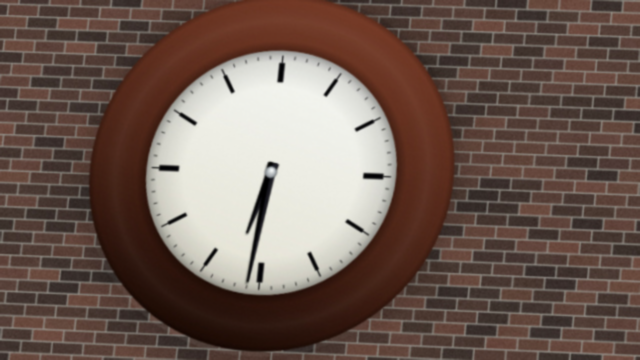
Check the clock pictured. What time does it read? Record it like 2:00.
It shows 6:31
